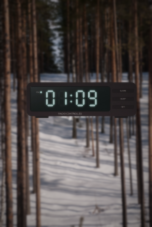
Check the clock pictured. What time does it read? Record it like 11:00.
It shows 1:09
